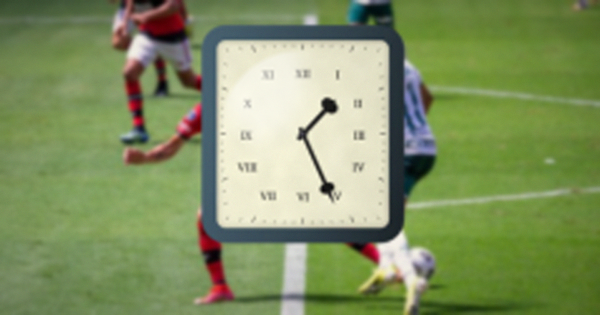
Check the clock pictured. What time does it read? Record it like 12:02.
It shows 1:26
